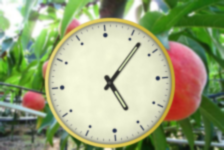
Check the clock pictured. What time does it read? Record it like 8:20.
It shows 5:07
